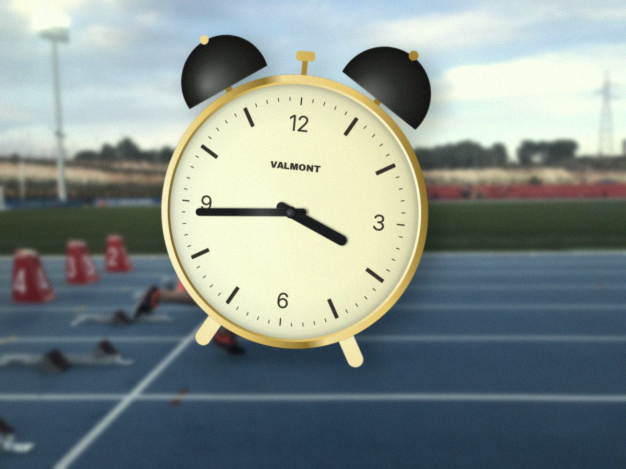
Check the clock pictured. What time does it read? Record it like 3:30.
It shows 3:44
